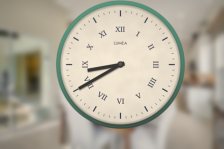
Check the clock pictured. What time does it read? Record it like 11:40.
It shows 8:40
